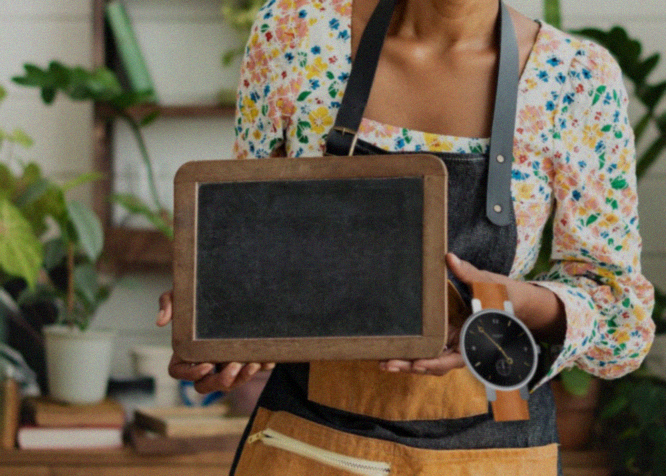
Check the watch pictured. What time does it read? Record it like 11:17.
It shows 4:53
